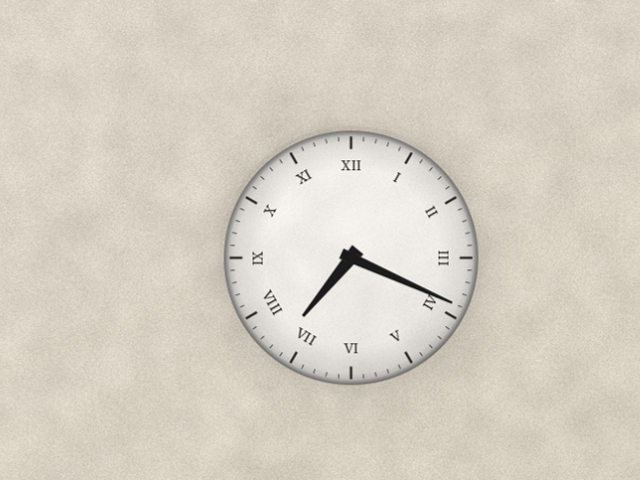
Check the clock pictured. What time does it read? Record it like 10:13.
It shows 7:19
